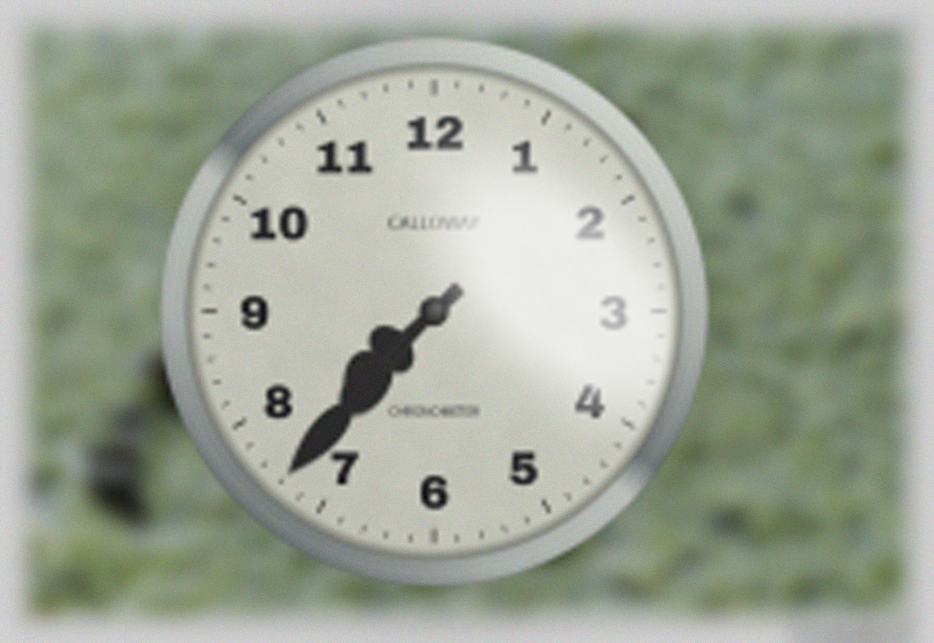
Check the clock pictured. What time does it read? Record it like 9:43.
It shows 7:37
